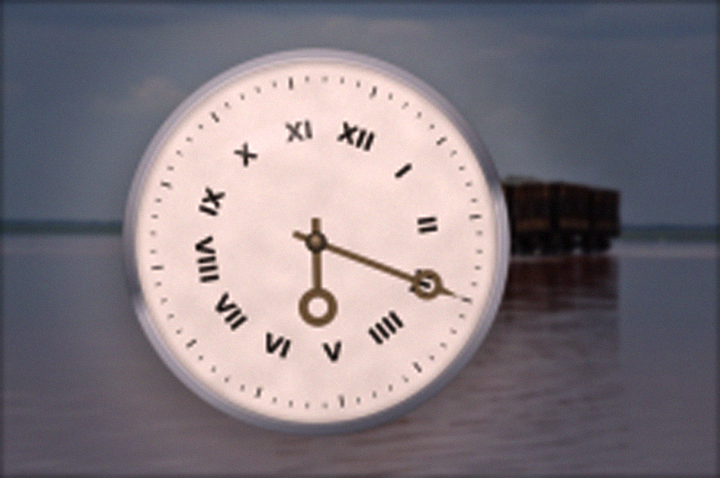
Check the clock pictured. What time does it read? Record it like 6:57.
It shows 5:15
